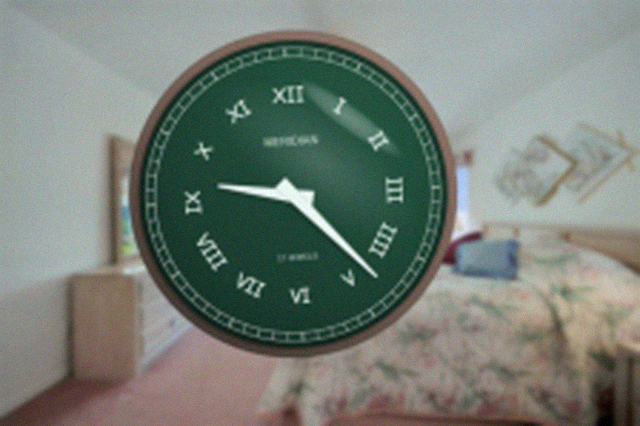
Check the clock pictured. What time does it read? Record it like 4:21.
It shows 9:23
